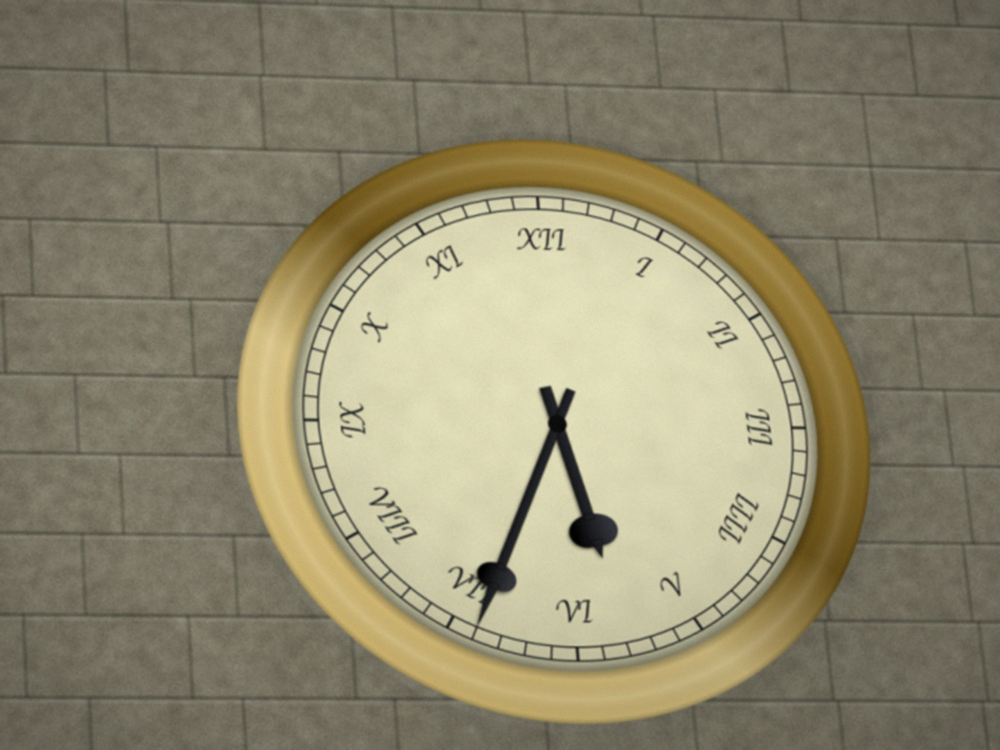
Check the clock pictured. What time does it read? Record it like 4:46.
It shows 5:34
